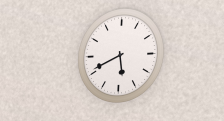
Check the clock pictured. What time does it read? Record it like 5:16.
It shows 5:41
